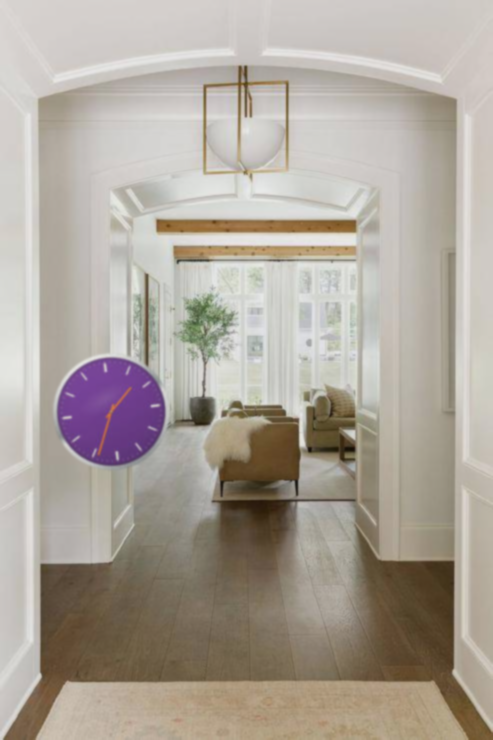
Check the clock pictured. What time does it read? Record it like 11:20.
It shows 1:34
